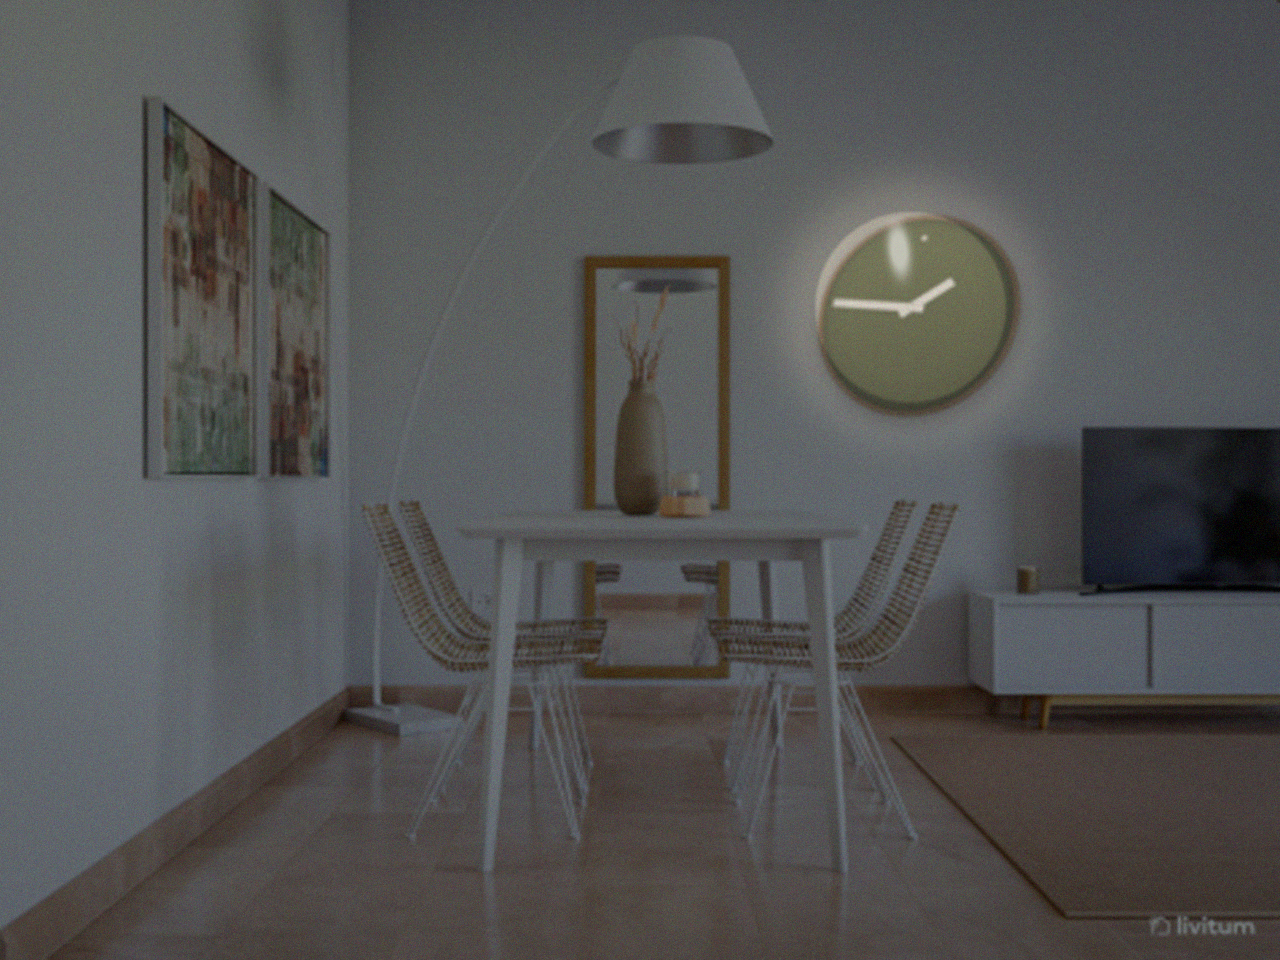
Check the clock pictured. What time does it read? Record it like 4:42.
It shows 1:45
